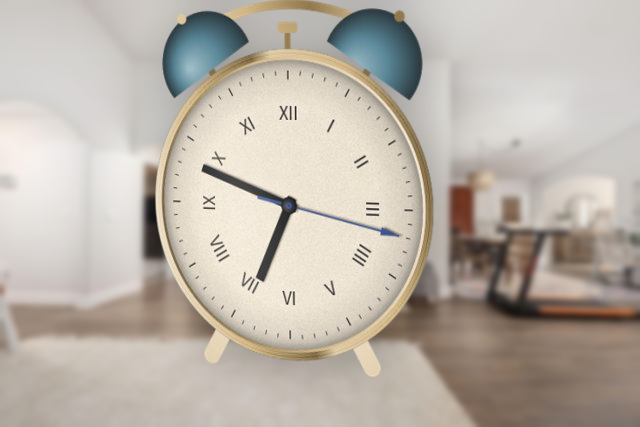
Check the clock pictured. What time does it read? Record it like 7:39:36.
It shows 6:48:17
